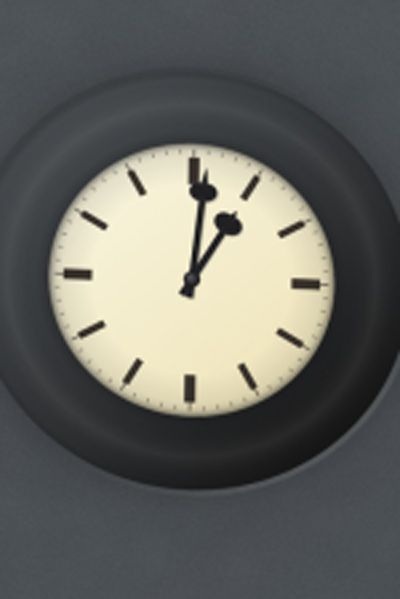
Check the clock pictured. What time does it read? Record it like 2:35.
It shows 1:01
